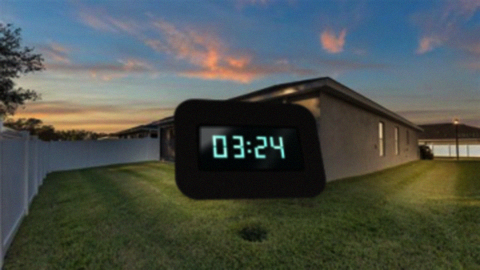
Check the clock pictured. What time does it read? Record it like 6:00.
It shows 3:24
